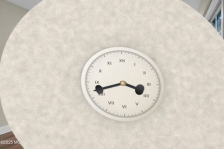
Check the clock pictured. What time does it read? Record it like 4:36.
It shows 3:42
